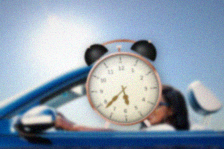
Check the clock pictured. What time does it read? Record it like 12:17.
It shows 5:38
